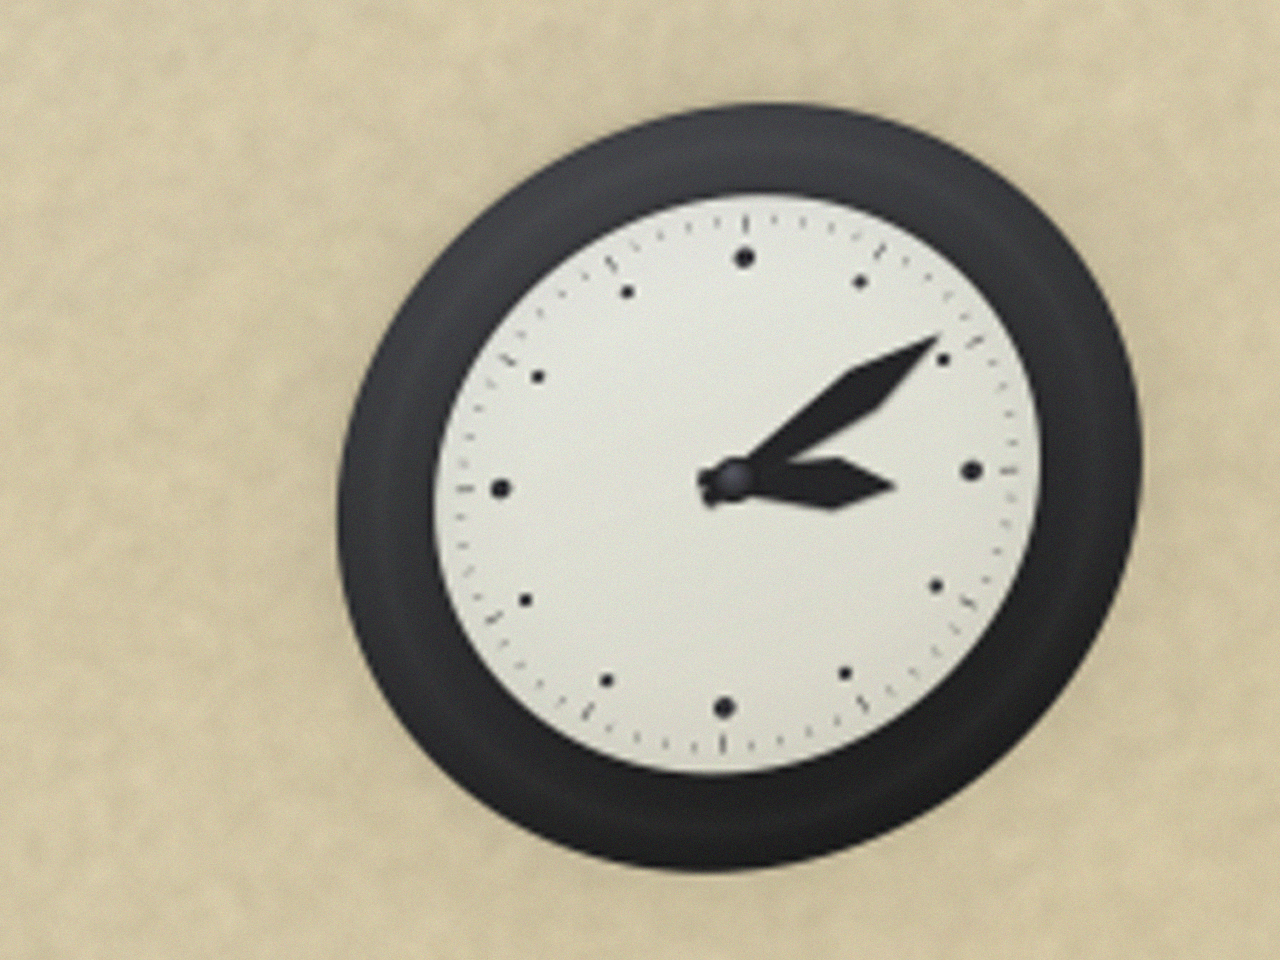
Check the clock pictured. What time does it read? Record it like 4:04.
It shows 3:09
